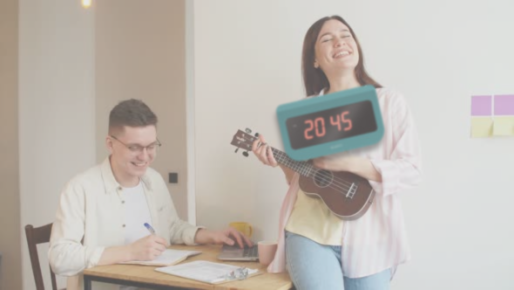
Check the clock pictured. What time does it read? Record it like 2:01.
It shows 20:45
